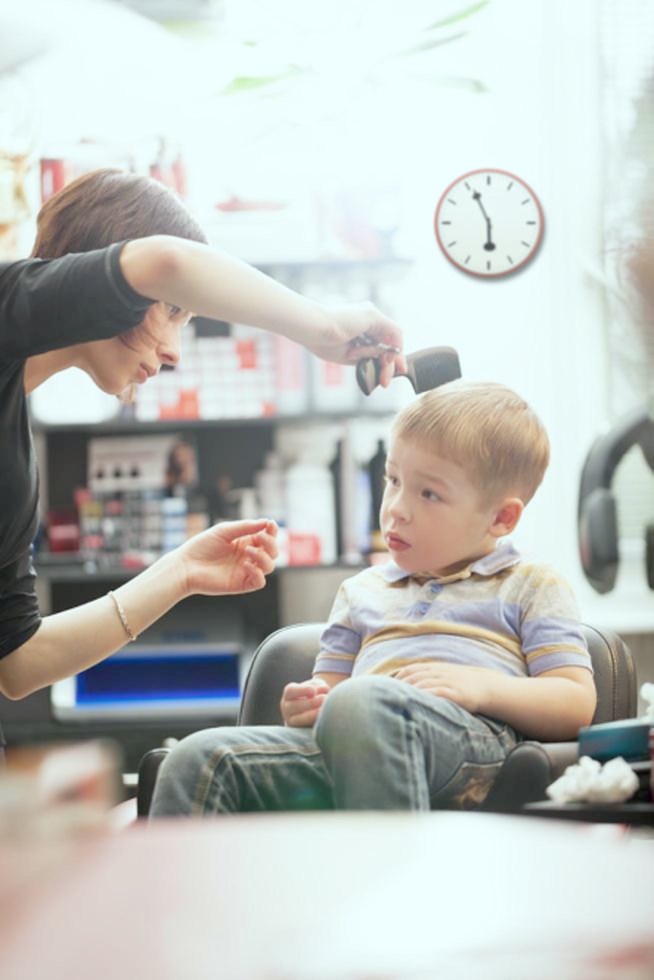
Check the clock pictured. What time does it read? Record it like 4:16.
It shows 5:56
